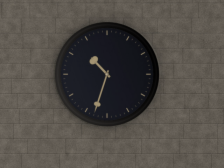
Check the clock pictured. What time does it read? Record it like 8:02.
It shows 10:33
